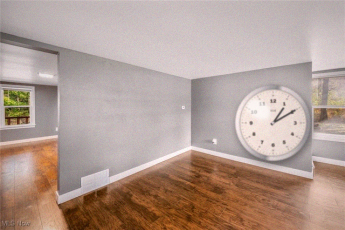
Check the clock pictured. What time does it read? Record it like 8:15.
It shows 1:10
